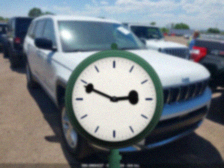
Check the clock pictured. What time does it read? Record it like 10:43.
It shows 2:49
